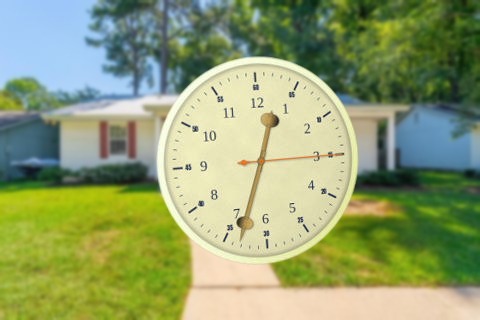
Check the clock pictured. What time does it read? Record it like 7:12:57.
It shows 12:33:15
